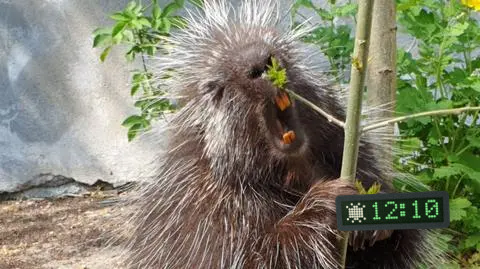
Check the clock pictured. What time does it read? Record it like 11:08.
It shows 12:10
